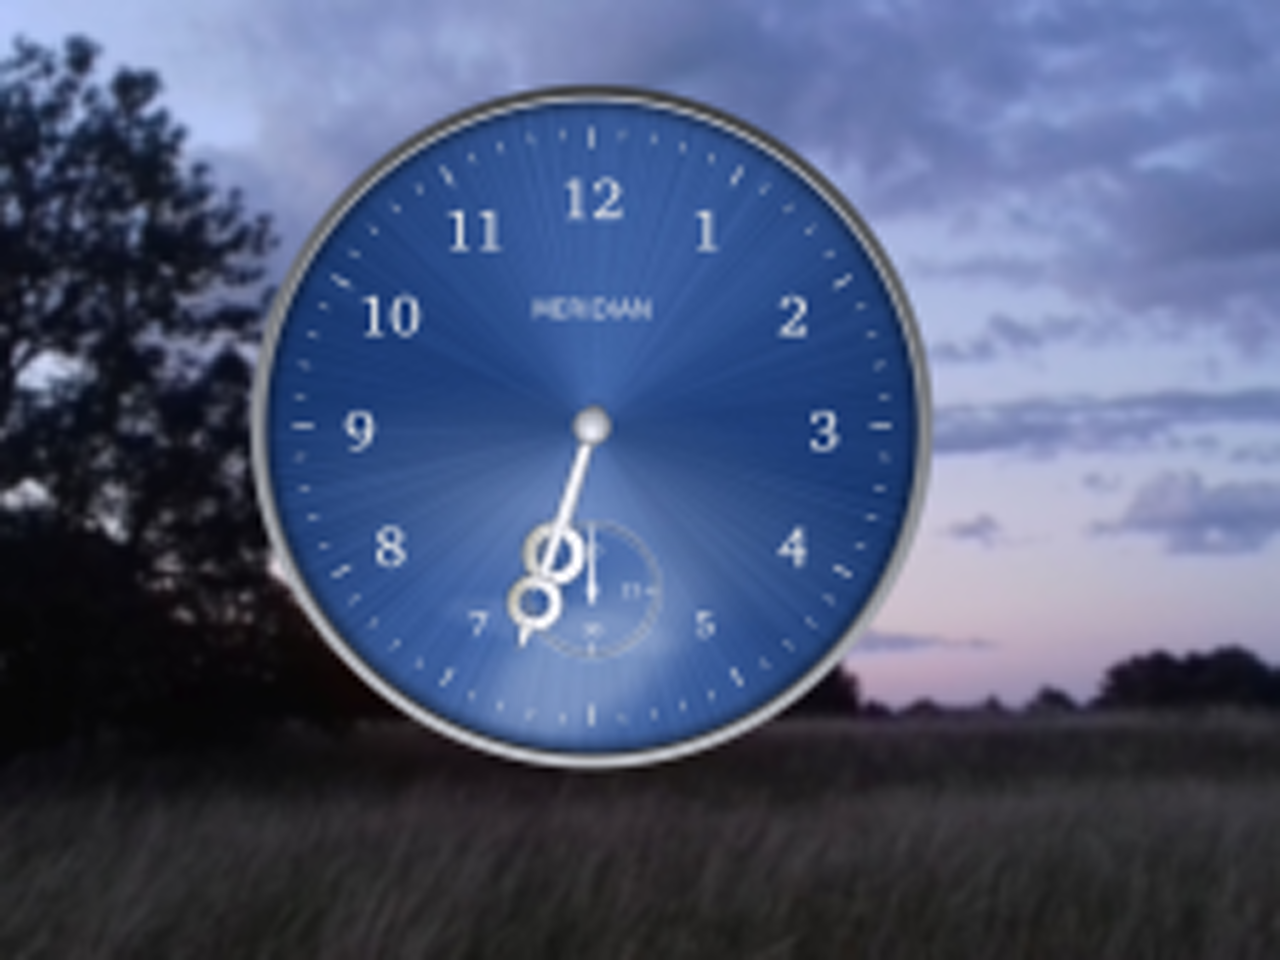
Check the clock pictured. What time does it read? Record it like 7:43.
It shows 6:33
